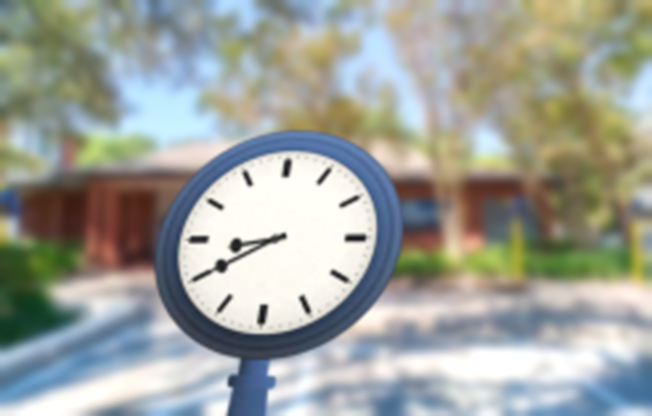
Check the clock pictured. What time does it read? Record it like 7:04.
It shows 8:40
